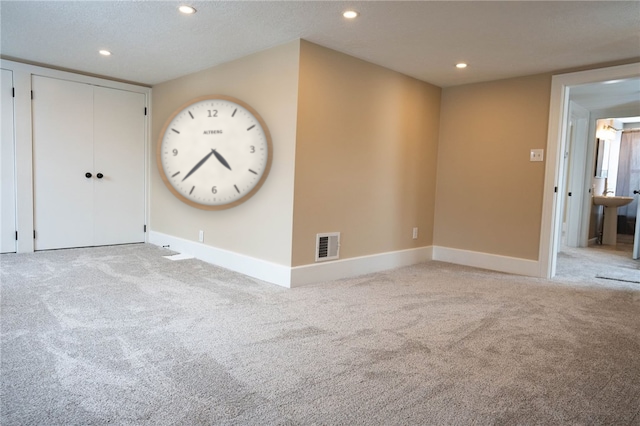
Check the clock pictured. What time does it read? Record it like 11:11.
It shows 4:38
